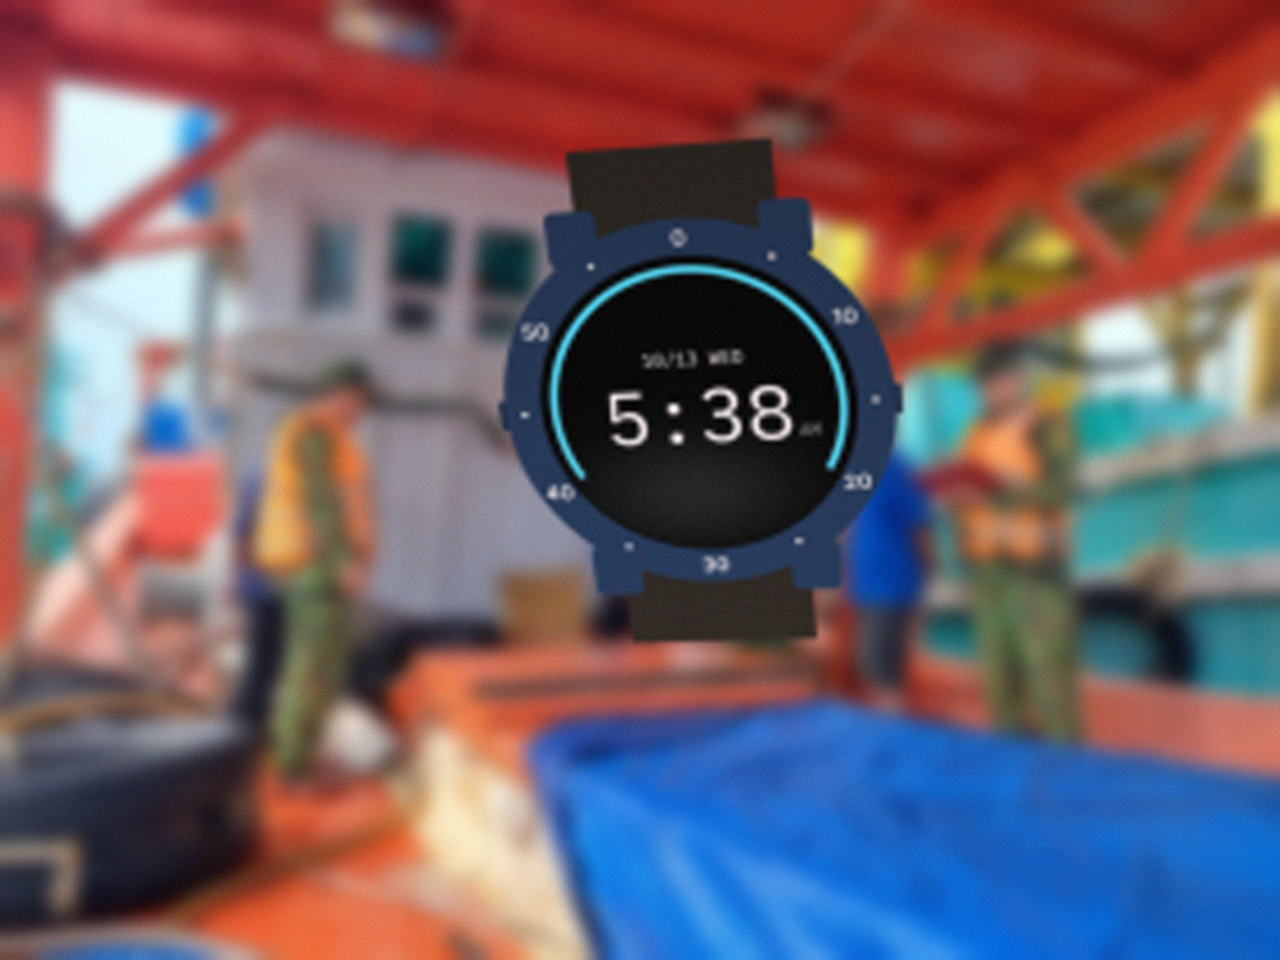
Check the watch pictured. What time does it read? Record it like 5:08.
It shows 5:38
